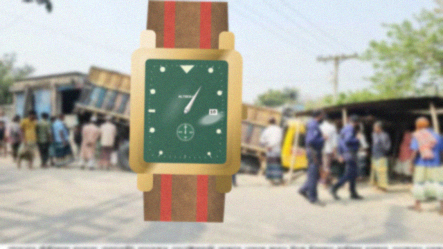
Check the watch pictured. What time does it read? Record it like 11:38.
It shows 1:05
